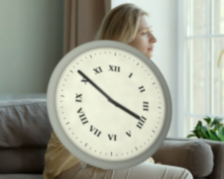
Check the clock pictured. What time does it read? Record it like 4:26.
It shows 3:51
